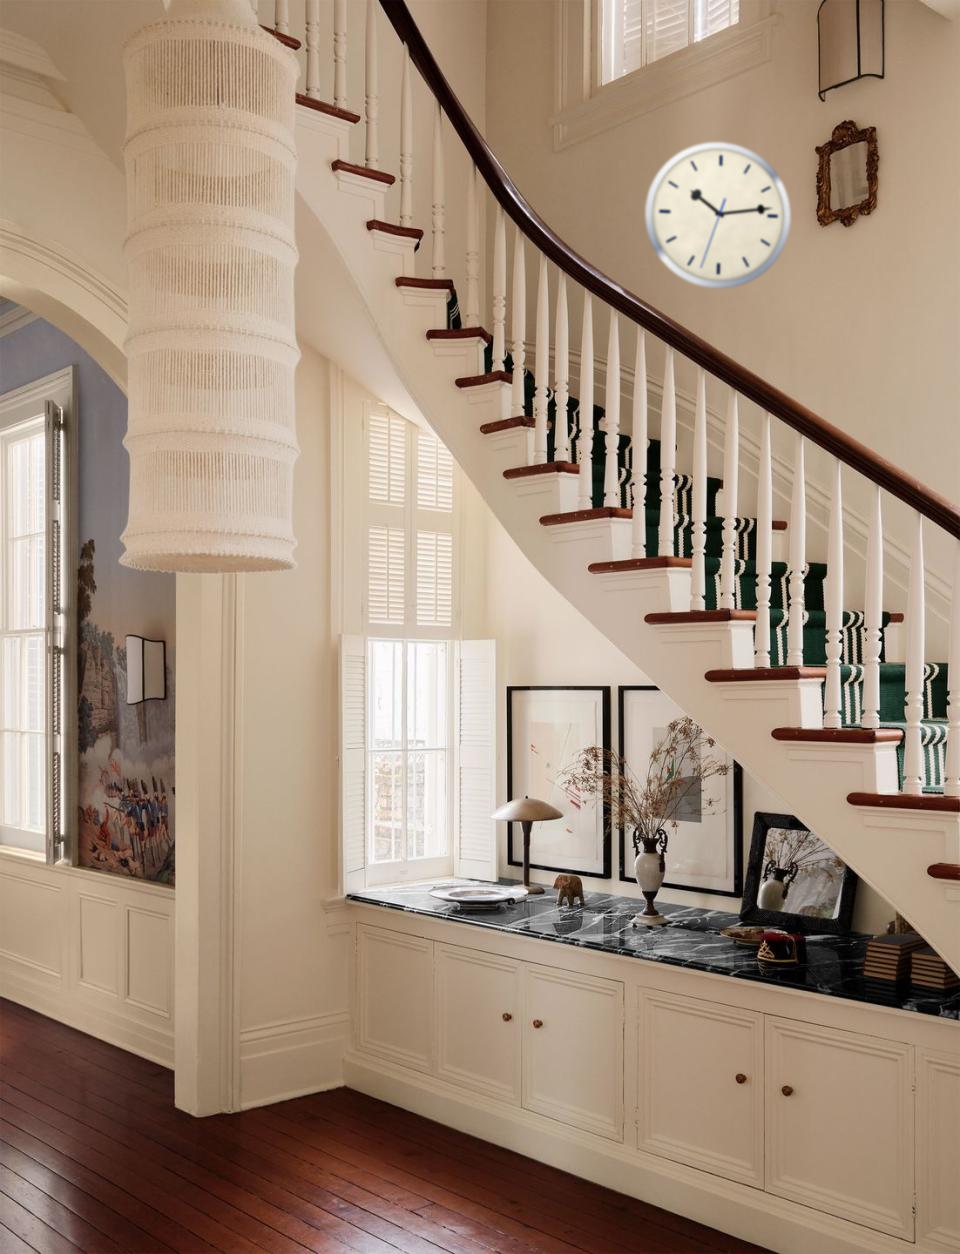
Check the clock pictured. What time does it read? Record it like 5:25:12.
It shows 10:13:33
